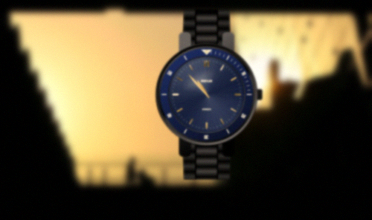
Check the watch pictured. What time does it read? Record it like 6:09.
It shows 10:53
